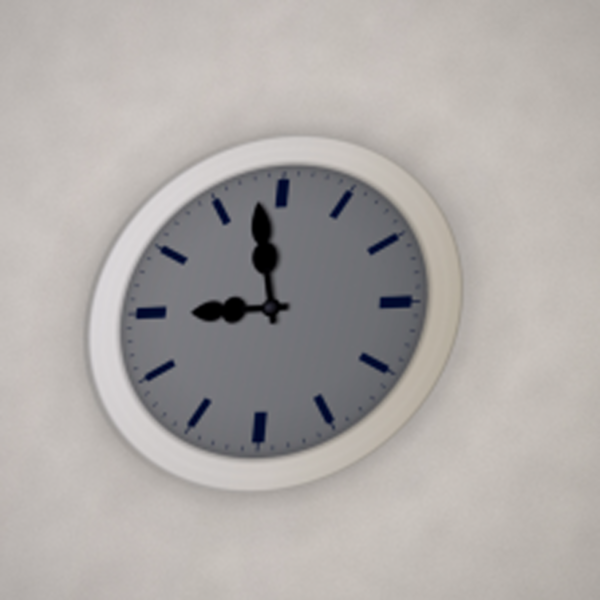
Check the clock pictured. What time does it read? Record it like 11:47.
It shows 8:58
